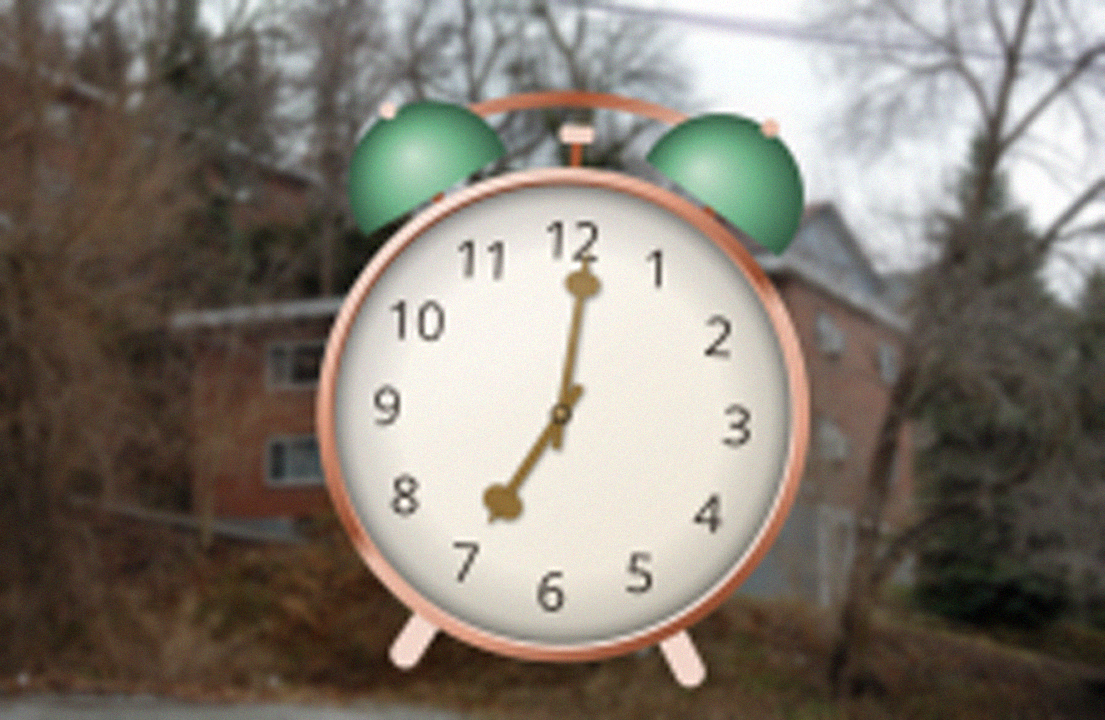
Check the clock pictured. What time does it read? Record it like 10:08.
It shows 7:01
